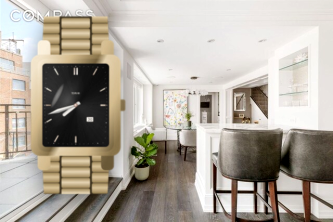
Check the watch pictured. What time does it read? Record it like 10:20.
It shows 7:42
